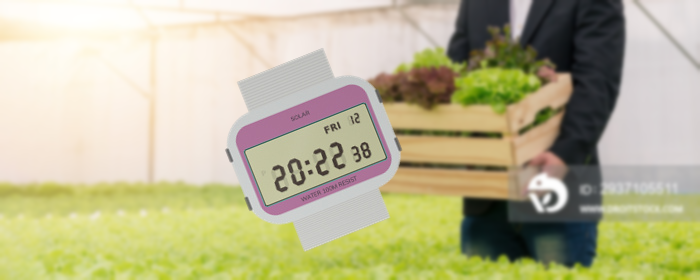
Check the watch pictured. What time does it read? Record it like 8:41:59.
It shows 20:22:38
